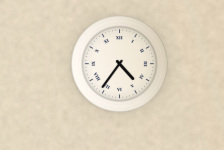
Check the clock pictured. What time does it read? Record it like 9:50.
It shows 4:36
